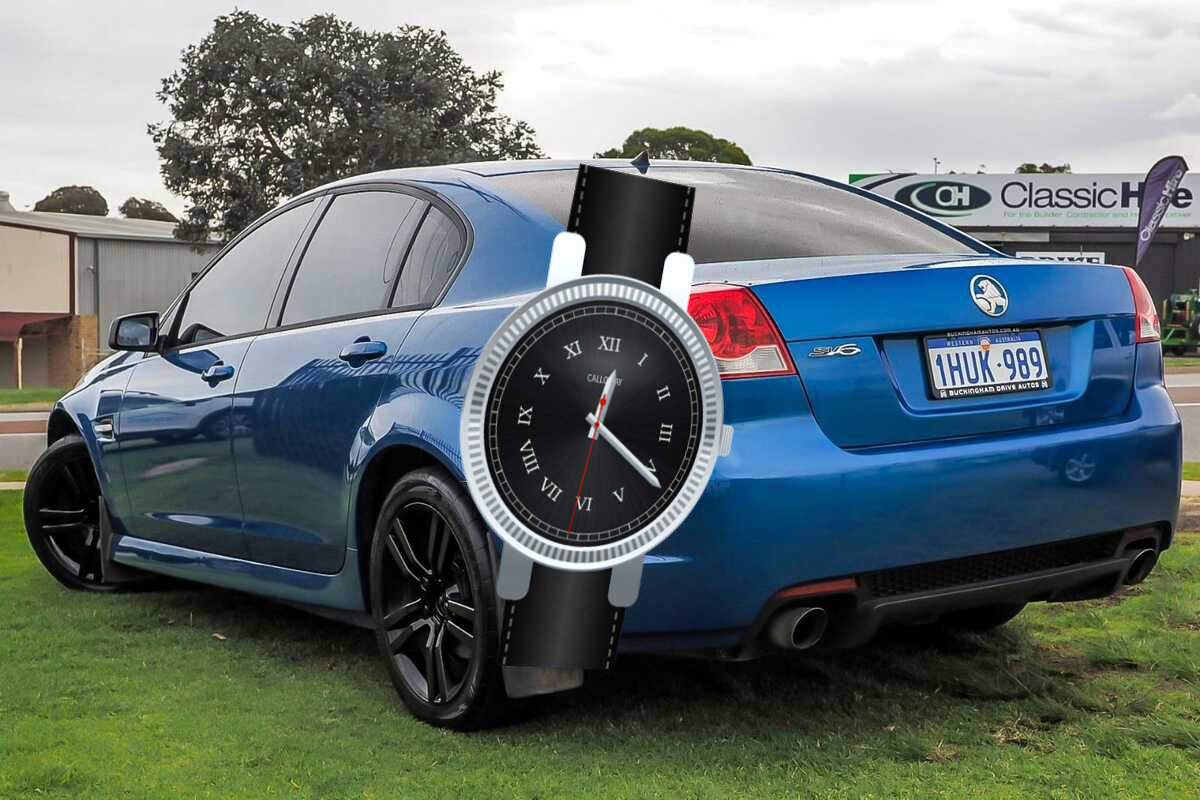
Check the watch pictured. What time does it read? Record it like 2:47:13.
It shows 12:20:31
